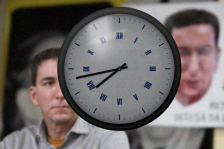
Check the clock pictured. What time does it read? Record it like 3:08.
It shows 7:43
